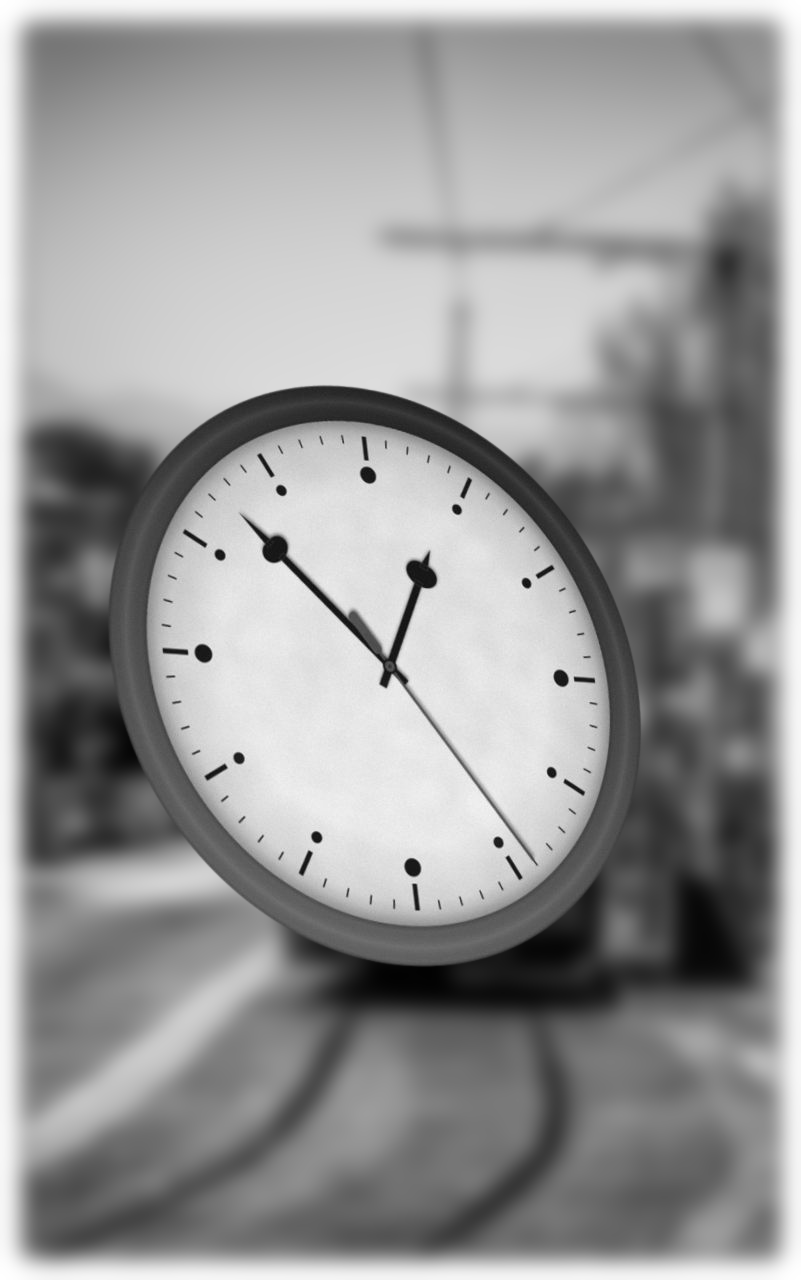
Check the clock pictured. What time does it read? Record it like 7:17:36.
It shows 12:52:24
